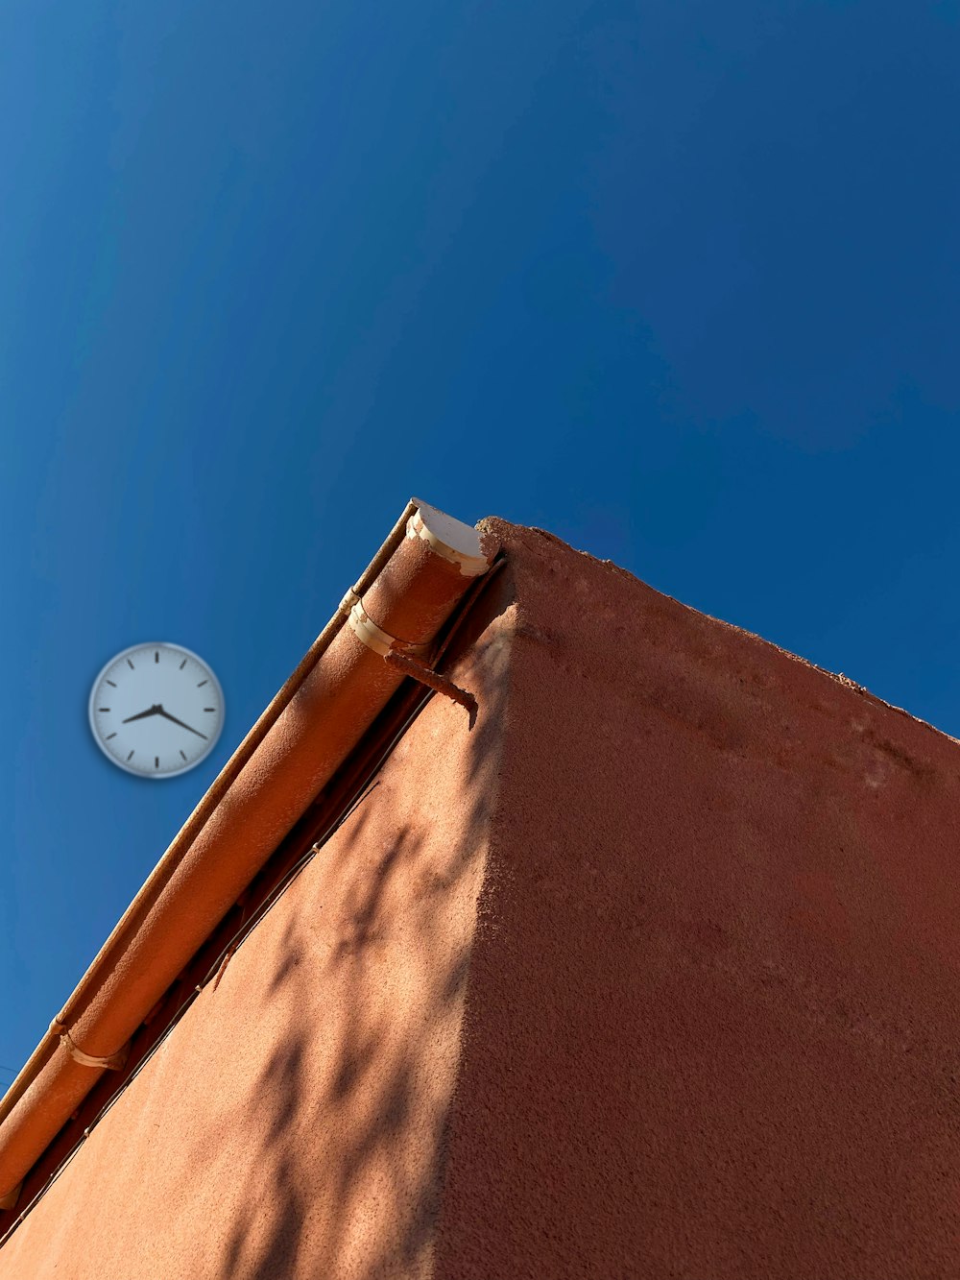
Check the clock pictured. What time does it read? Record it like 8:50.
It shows 8:20
